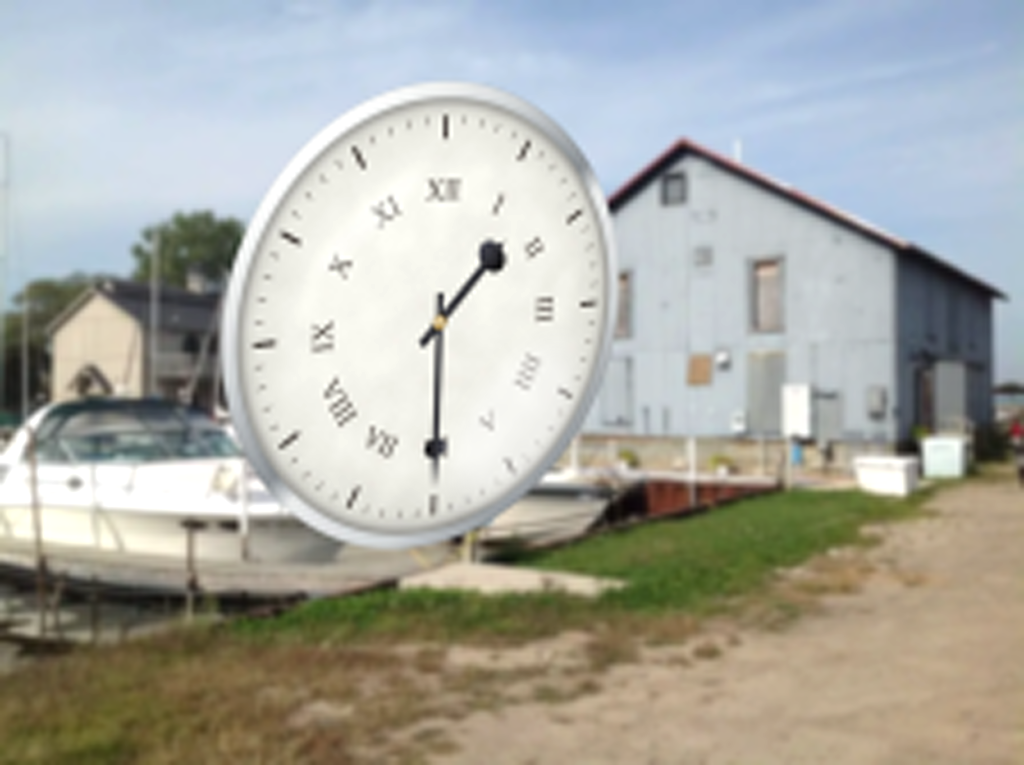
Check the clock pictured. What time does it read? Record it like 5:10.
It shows 1:30
